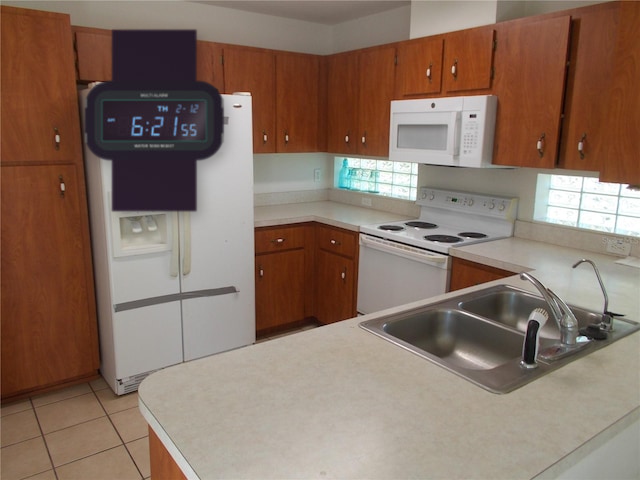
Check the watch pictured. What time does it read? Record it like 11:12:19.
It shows 6:21:55
